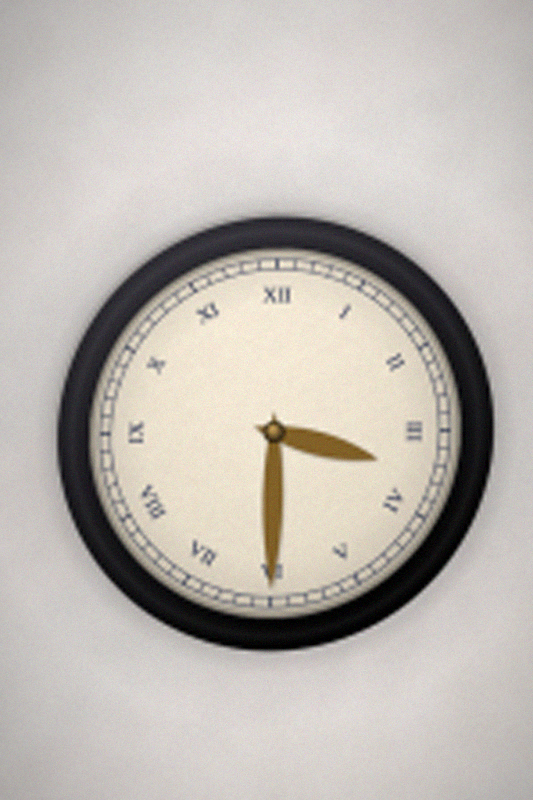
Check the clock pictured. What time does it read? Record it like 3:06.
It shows 3:30
